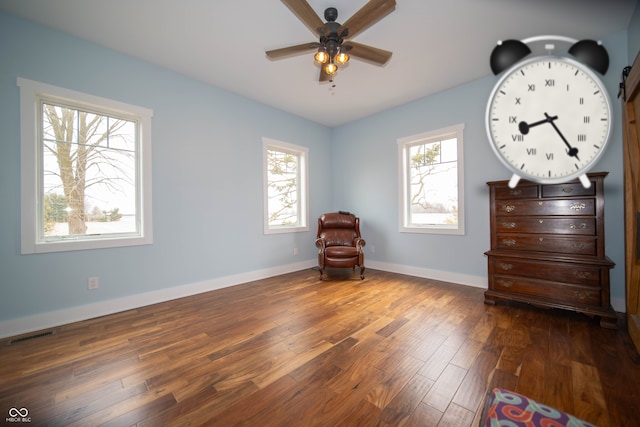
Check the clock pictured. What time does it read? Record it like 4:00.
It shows 8:24
